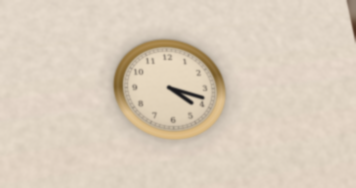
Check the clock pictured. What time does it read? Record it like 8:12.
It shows 4:18
